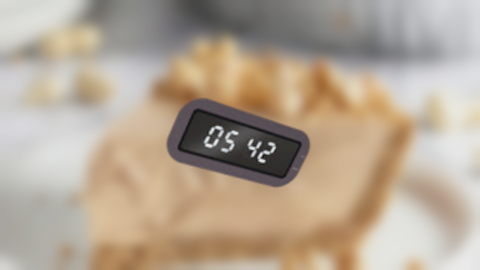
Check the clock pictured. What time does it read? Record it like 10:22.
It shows 5:42
